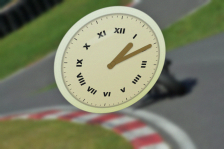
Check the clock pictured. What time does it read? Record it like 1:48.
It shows 1:10
